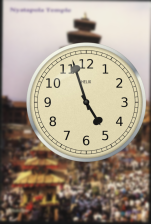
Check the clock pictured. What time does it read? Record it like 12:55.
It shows 4:57
